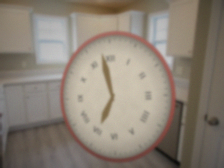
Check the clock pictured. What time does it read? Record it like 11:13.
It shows 6:58
